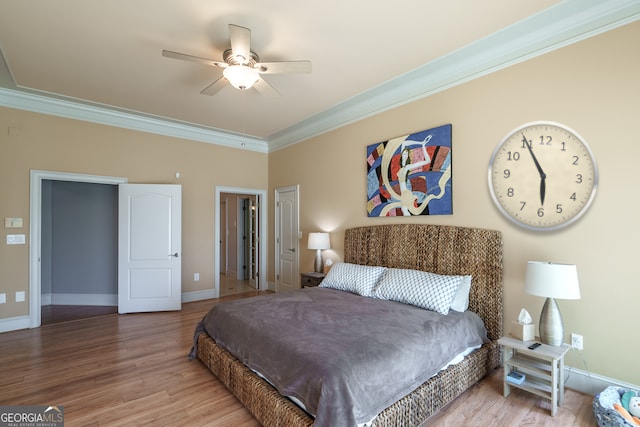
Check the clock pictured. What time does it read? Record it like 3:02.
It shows 5:55
